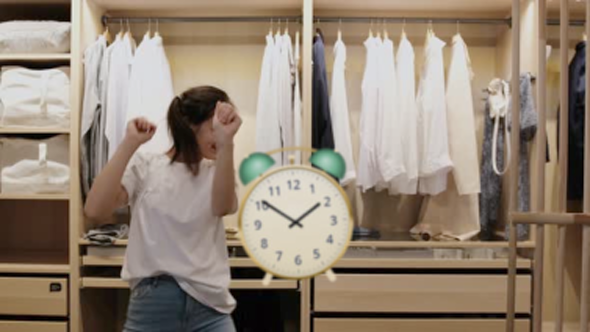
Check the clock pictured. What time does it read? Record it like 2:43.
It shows 1:51
